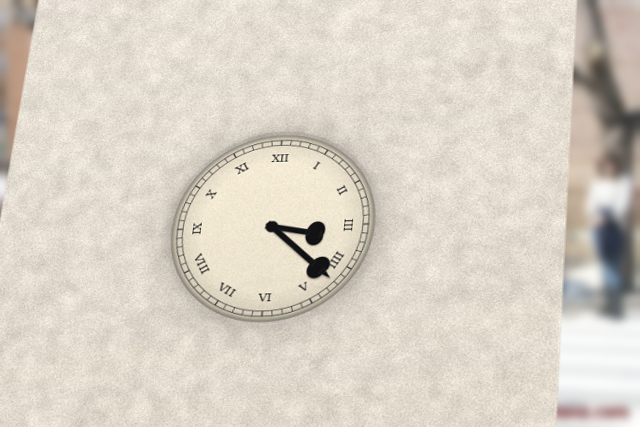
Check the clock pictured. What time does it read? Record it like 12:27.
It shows 3:22
